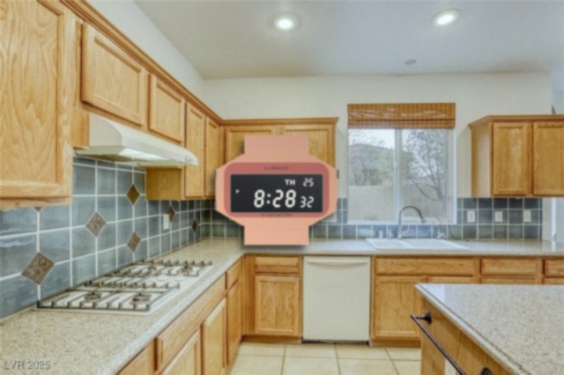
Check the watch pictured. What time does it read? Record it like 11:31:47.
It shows 8:28:32
